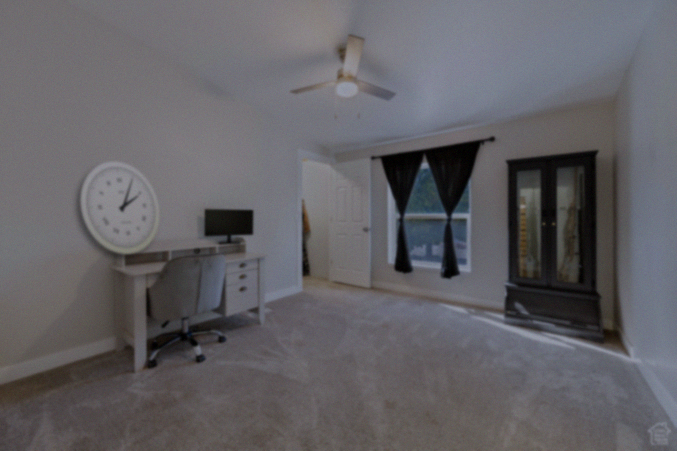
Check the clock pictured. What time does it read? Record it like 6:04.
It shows 2:05
